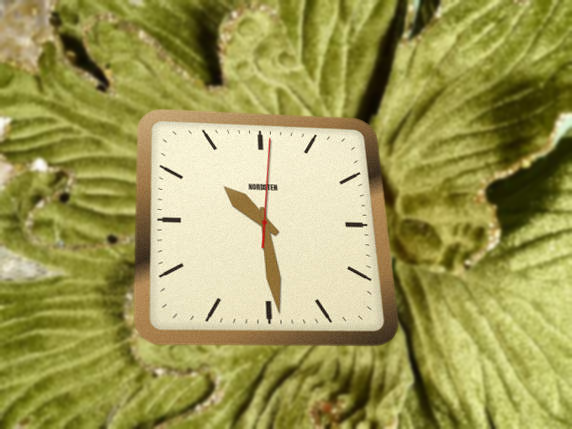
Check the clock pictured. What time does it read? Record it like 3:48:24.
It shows 10:29:01
